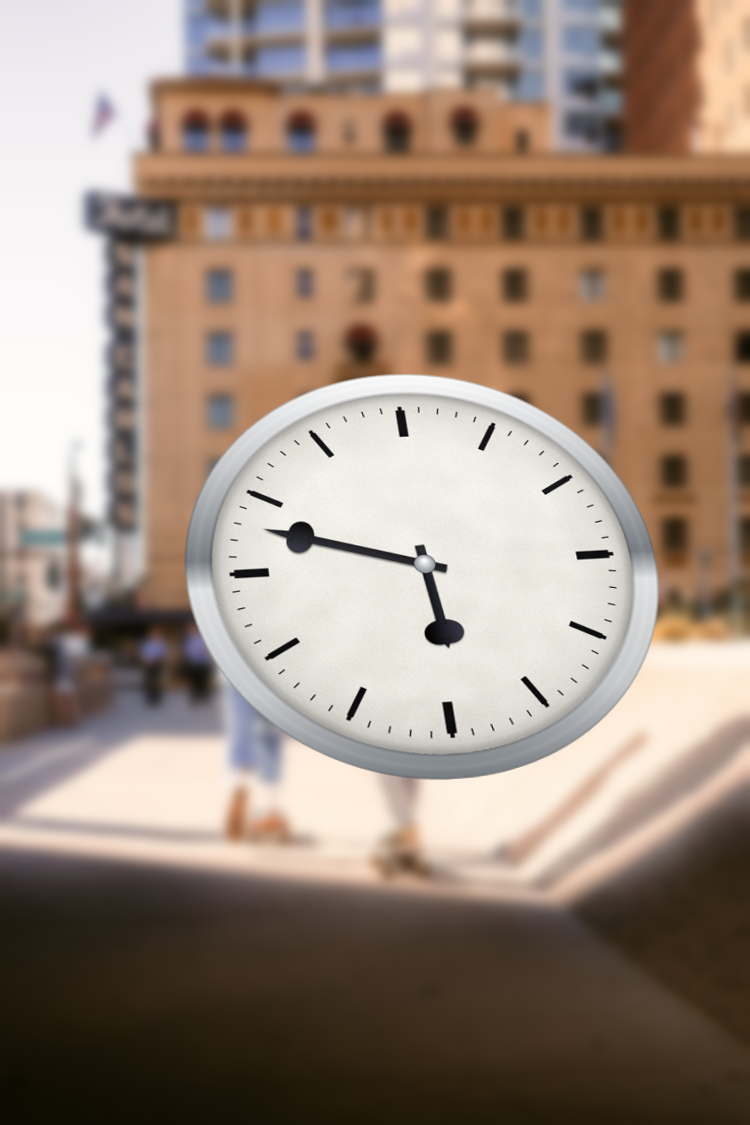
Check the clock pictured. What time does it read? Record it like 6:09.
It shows 5:48
